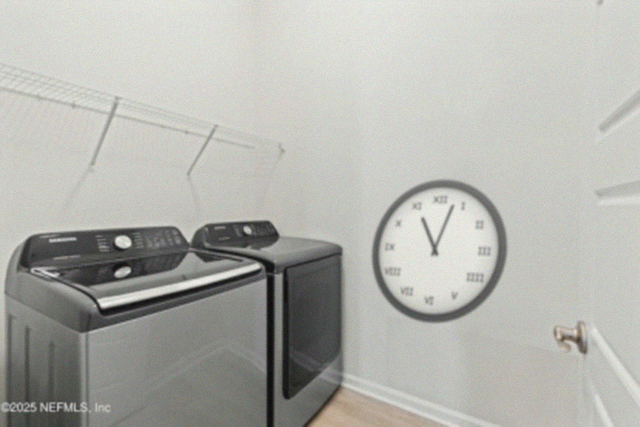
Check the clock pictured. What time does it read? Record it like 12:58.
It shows 11:03
